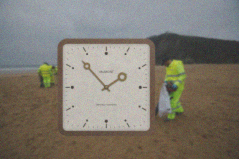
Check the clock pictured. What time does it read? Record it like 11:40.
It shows 1:53
